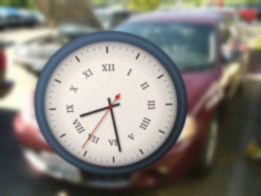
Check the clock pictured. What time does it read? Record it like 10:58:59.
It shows 8:28:36
